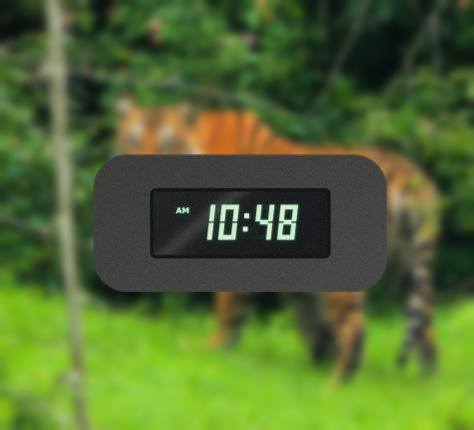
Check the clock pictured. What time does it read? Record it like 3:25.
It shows 10:48
